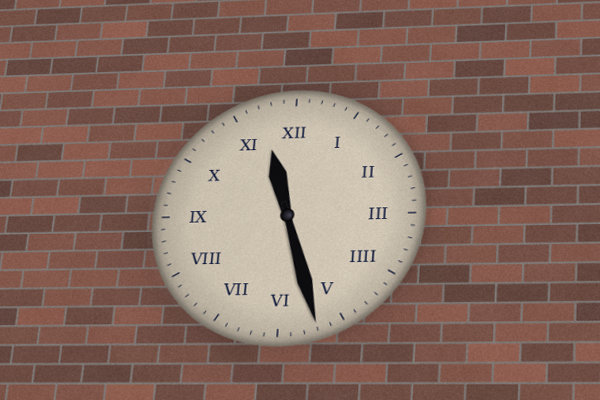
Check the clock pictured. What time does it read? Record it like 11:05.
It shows 11:27
